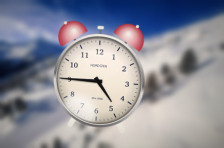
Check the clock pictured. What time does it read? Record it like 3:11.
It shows 4:45
